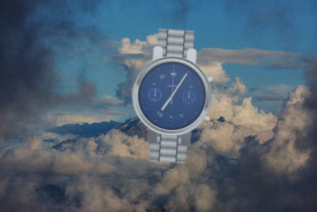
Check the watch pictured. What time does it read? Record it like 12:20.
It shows 7:05
